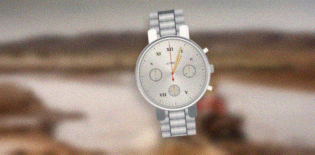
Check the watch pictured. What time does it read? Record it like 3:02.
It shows 1:04
